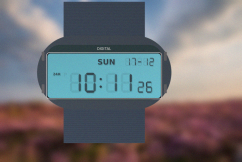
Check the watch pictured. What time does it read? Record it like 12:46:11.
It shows 10:11:26
